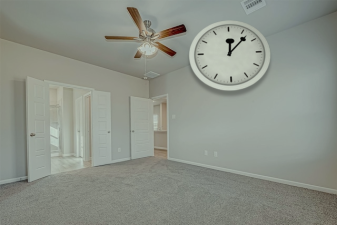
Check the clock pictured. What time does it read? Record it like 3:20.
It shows 12:07
